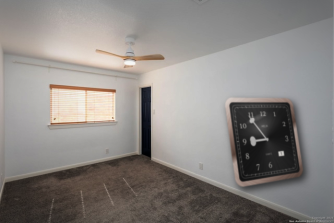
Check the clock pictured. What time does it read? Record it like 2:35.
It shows 8:54
